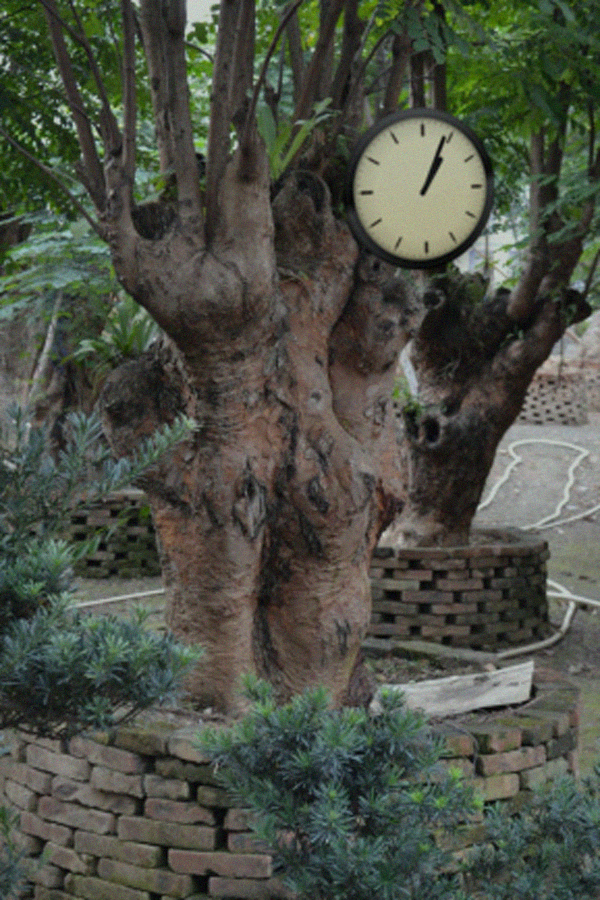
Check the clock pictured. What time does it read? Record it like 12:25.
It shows 1:04
